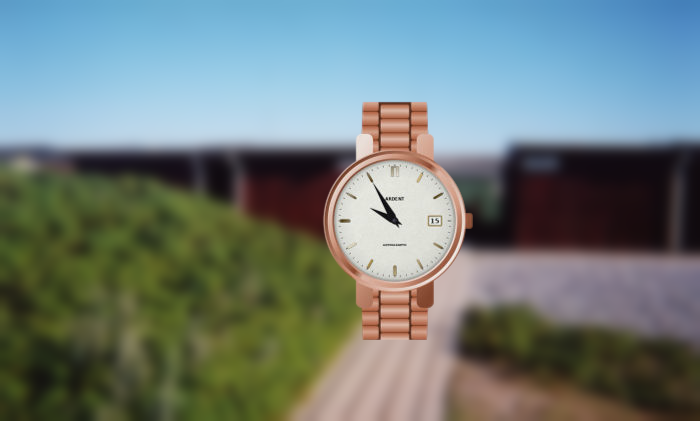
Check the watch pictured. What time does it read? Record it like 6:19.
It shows 9:55
